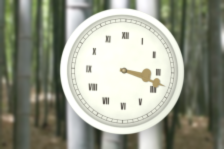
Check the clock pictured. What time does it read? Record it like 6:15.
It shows 3:18
